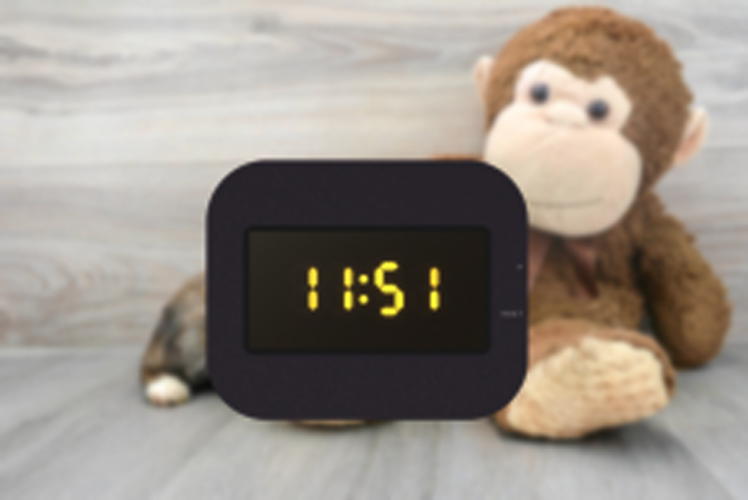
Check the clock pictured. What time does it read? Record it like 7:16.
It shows 11:51
